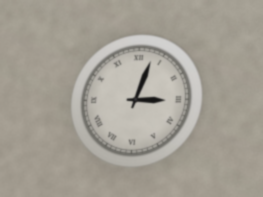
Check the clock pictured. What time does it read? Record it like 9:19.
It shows 3:03
